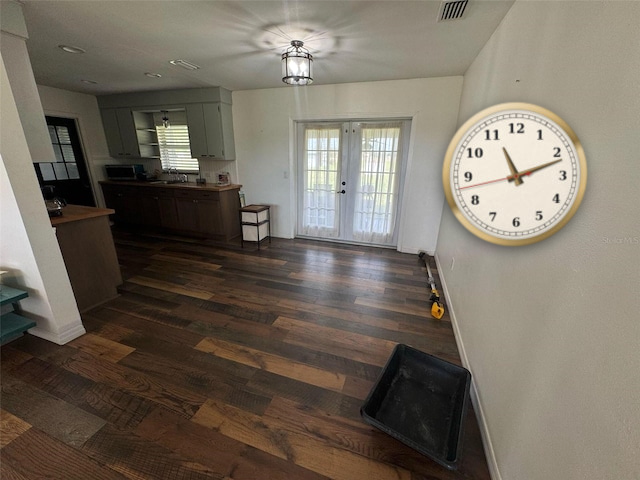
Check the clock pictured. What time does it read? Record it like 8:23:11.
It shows 11:11:43
